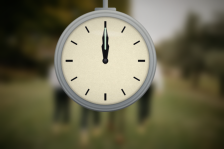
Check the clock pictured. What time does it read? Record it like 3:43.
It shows 12:00
